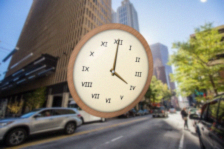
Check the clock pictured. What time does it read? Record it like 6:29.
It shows 4:00
